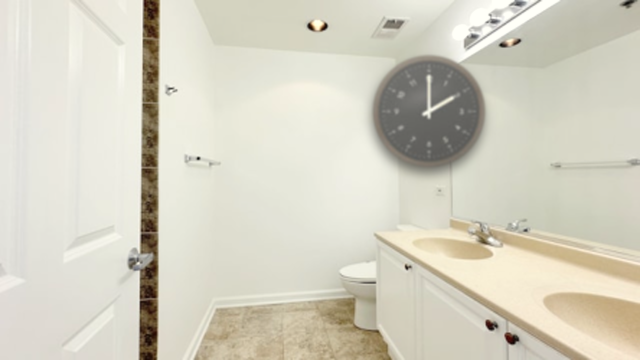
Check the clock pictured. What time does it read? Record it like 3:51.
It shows 2:00
